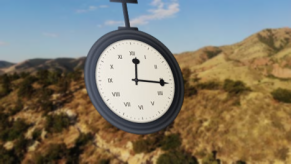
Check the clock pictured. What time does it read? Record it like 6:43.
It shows 12:16
